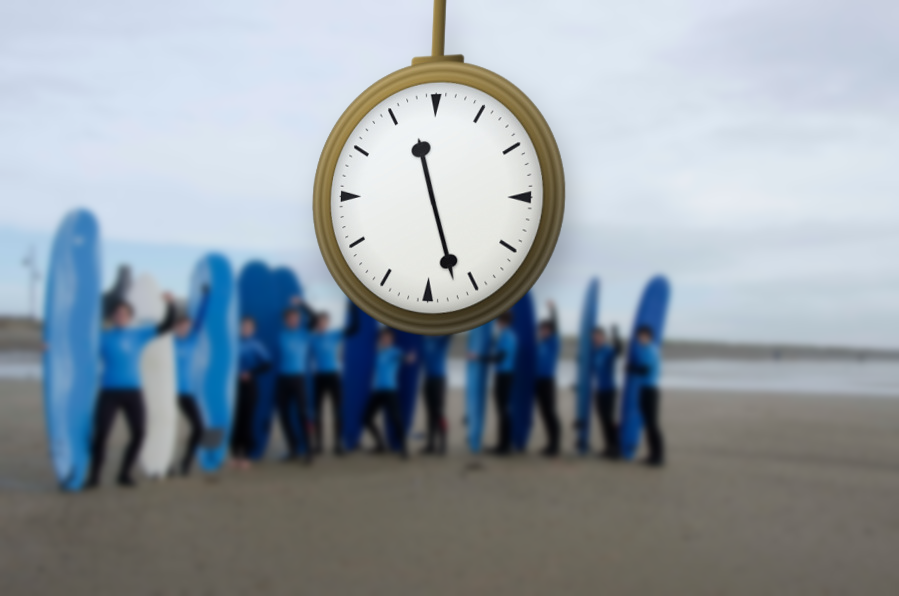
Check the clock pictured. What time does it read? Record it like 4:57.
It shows 11:27
